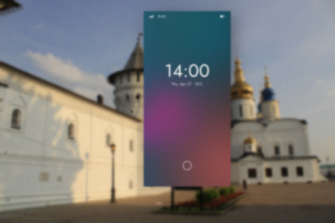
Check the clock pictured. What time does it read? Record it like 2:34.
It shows 14:00
